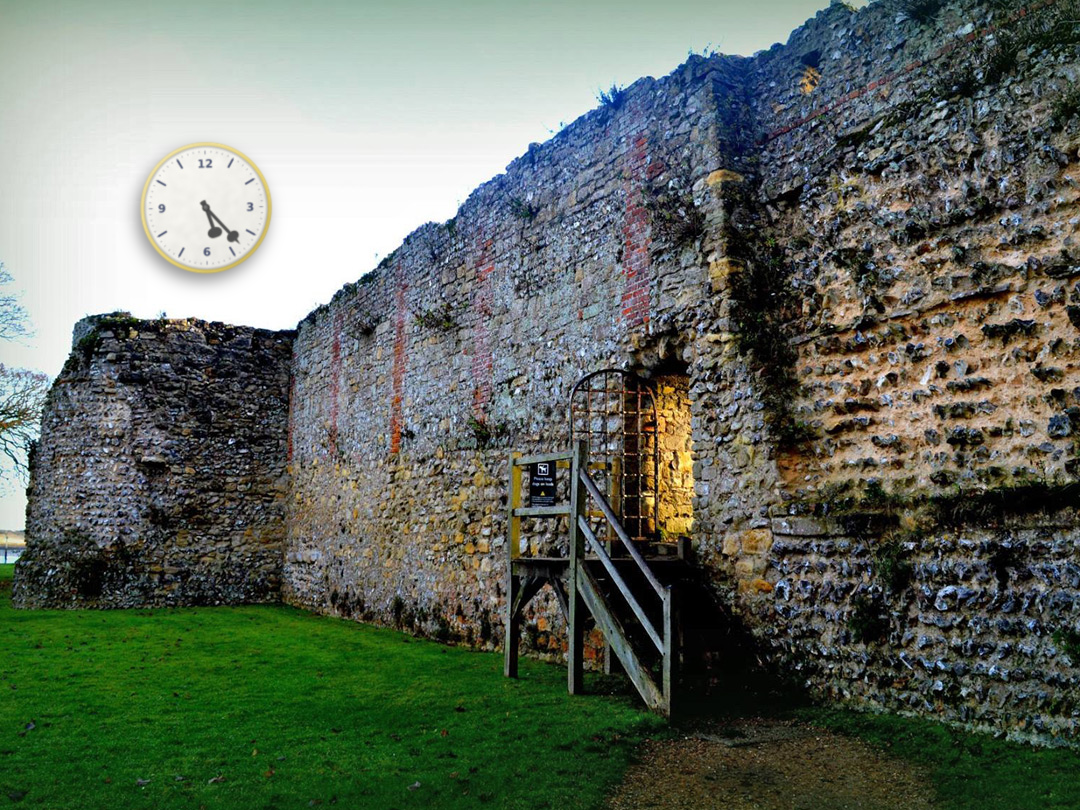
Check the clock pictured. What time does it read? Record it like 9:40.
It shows 5:23
